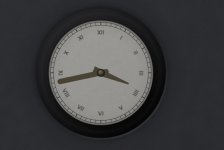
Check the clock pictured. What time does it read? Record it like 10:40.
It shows 3:43
